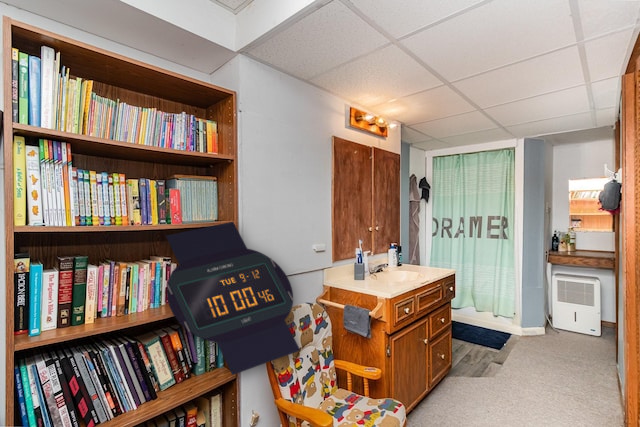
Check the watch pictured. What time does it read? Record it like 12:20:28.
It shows 10:00:46
